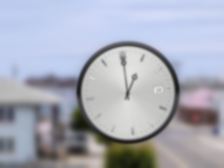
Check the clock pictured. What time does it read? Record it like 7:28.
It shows 1:00
